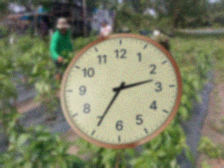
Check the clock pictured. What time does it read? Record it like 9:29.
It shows 2:35
